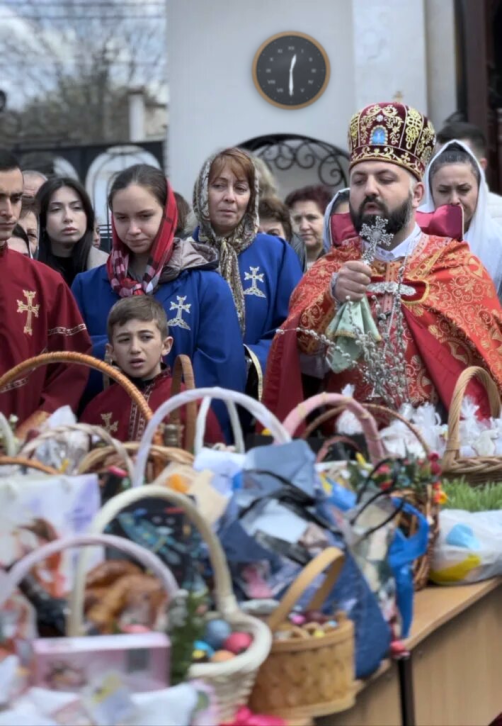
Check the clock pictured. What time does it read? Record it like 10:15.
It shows 12:30
